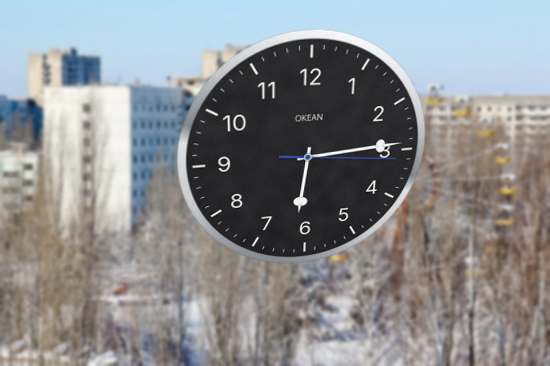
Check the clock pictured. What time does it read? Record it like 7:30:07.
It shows 6:14:16
